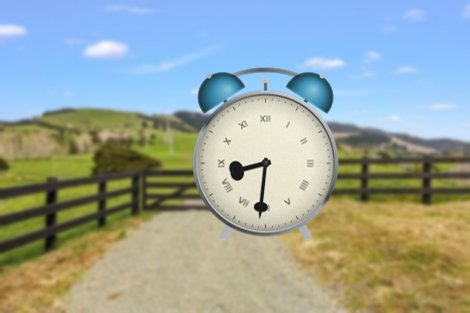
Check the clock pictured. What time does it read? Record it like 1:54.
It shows 8:31
